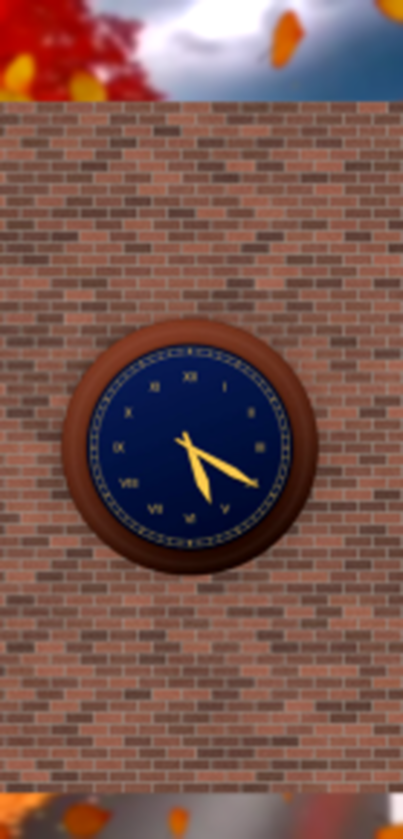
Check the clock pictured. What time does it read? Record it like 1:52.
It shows 5:20
